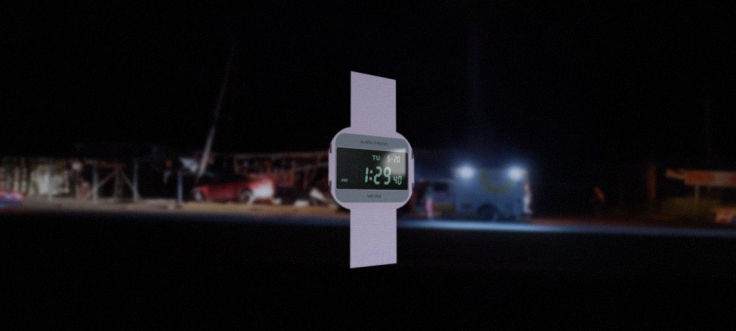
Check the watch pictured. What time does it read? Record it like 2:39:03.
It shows 1:29:40
